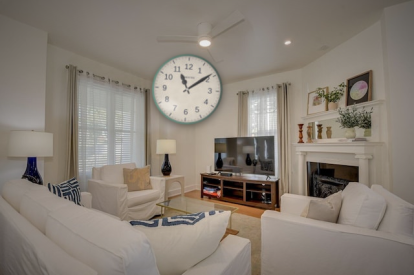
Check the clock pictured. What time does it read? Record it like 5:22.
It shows 11:09
